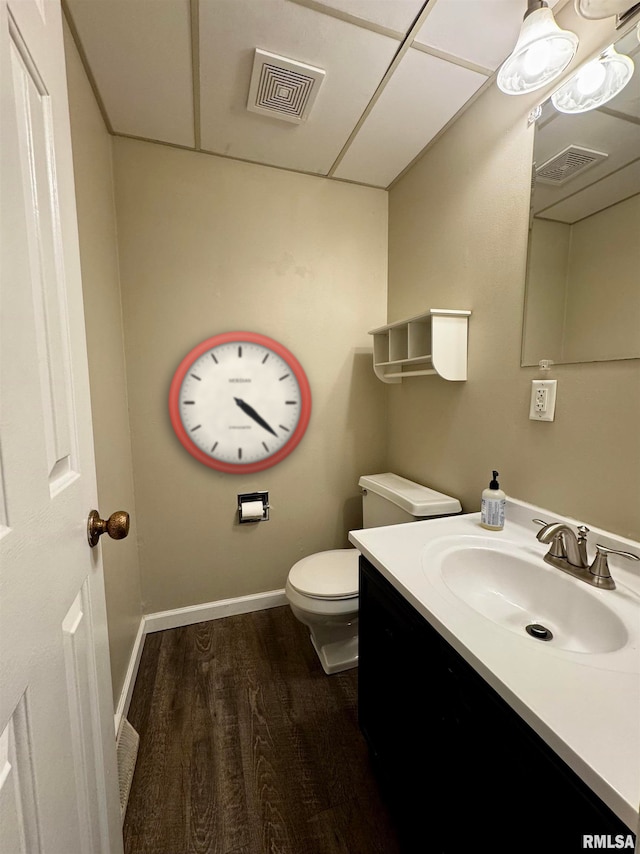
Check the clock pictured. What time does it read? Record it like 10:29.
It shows 4:22
